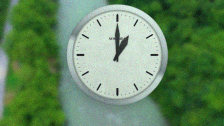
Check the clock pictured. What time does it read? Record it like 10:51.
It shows 1:00
